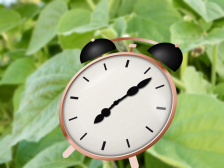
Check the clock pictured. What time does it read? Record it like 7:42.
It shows 7:07
